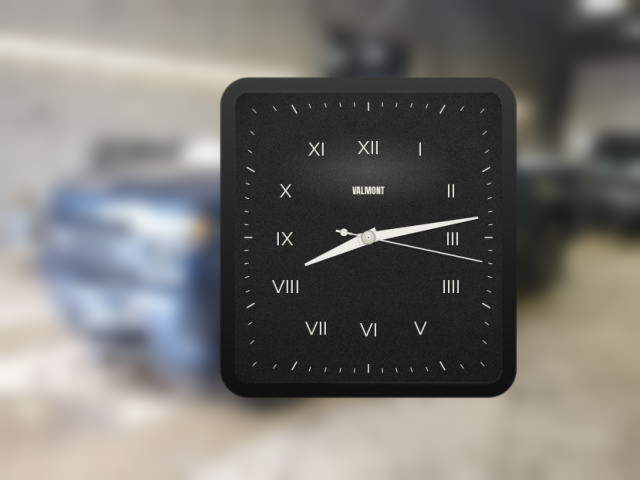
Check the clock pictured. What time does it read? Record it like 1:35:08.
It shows 8:13:17
